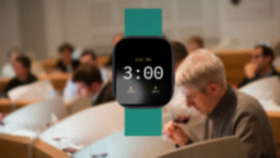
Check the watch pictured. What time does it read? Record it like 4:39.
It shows 3:00
